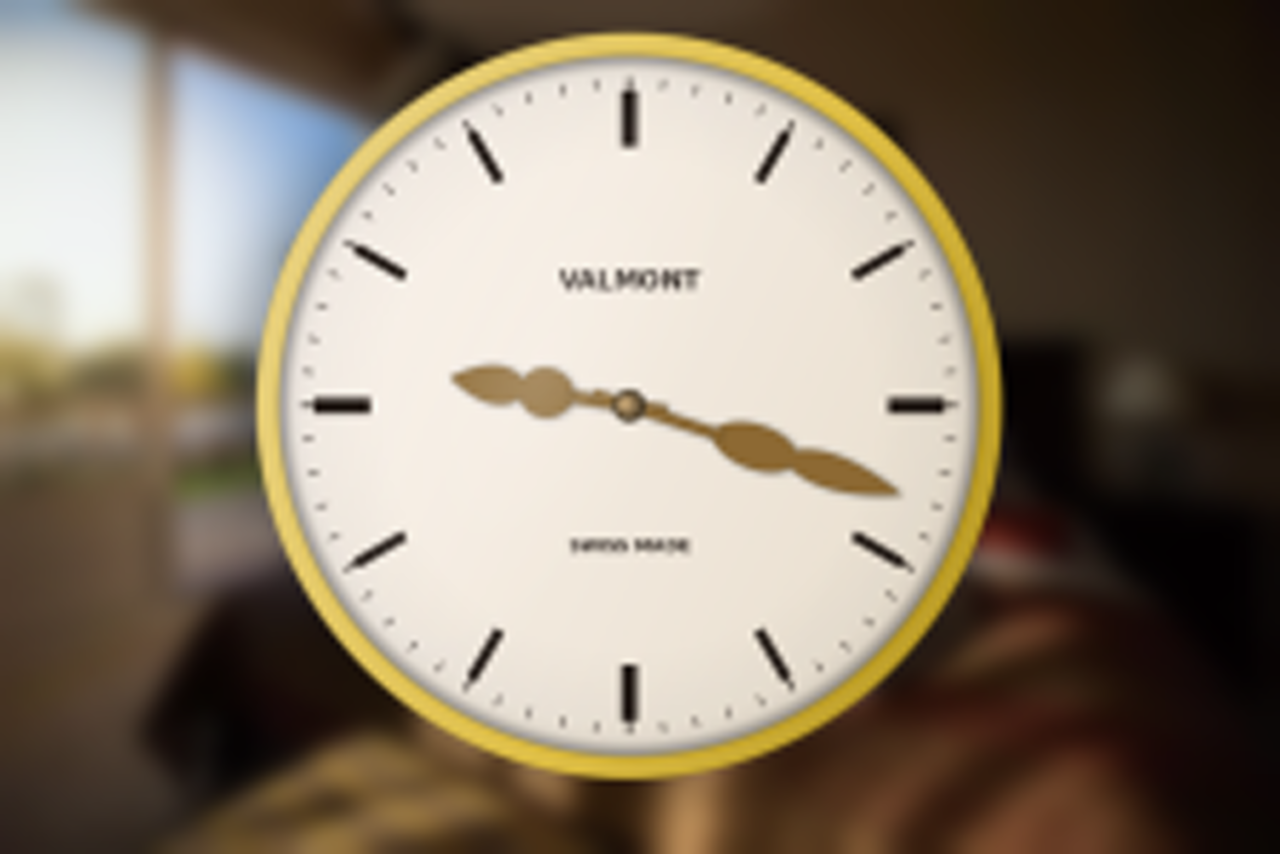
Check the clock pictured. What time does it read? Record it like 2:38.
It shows 9:18
